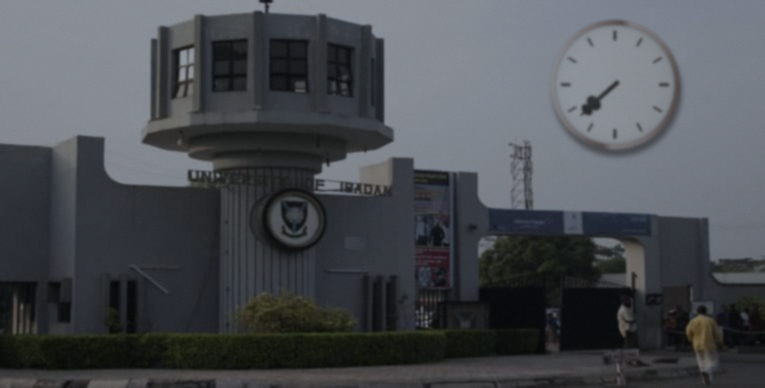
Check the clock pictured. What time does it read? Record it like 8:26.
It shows 7:38
